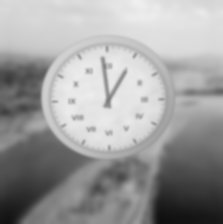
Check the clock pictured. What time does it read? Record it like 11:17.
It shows 12:59
